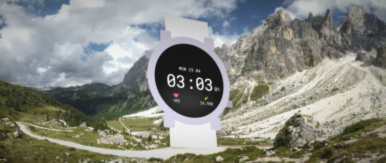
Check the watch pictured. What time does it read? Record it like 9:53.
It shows 3:03
